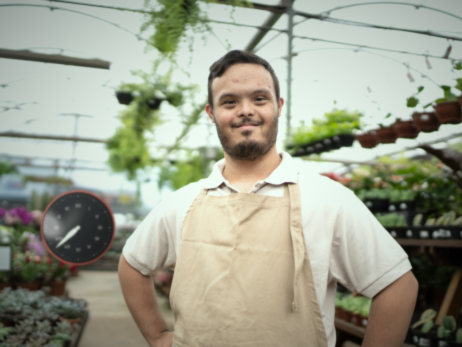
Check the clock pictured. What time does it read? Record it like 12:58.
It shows 7:38
